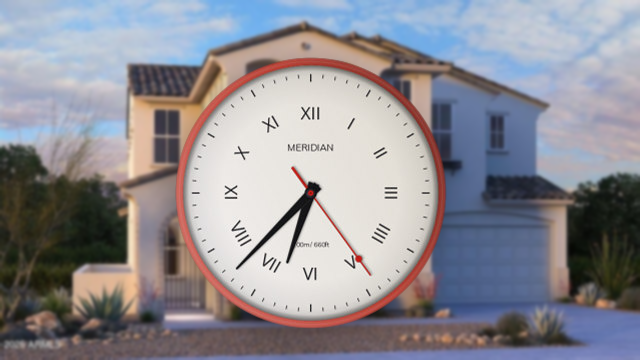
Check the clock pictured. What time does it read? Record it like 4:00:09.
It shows 6:37:24
